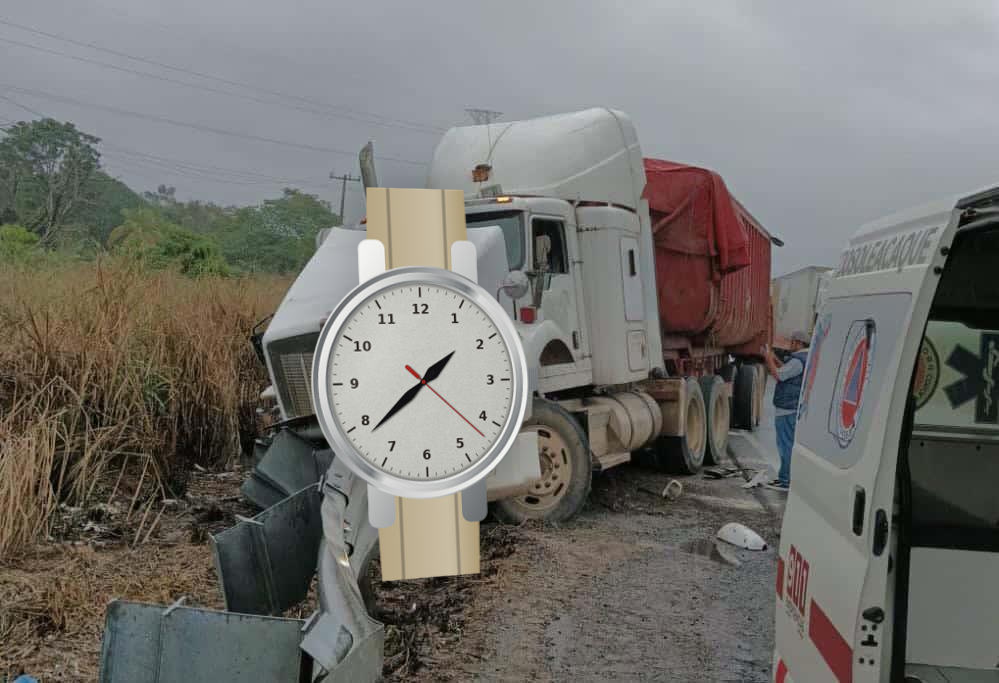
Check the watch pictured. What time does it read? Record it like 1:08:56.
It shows 1:38:22
